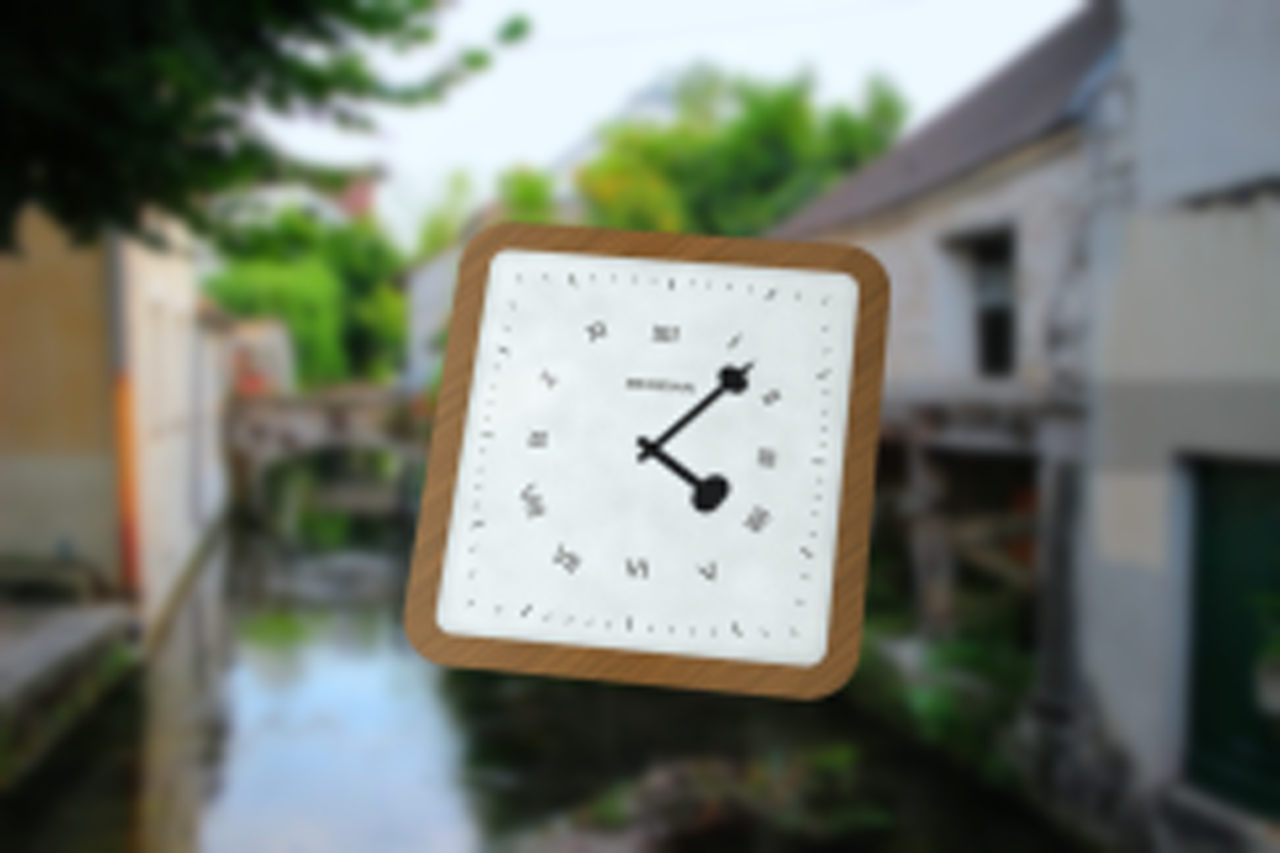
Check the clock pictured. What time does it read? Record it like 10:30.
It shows 4:07
